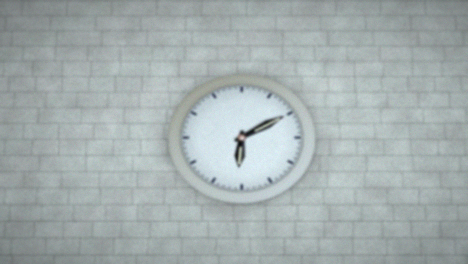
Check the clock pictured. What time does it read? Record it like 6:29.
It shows 6:10
